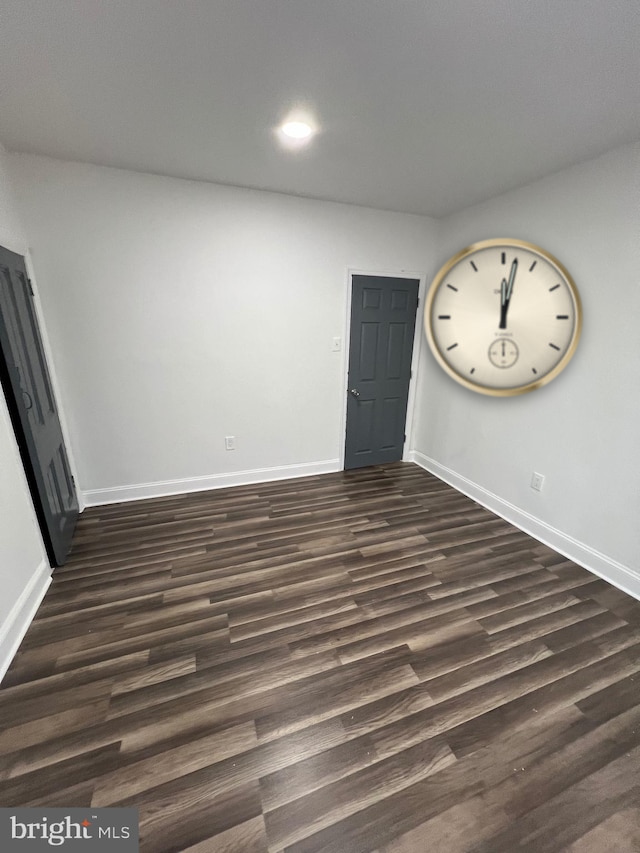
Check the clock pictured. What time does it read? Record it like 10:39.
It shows 12:02
